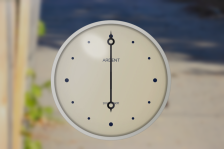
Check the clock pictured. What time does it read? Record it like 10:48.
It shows 6:00
